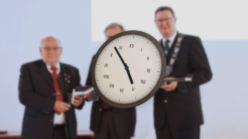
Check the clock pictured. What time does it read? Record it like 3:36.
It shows 4:53
